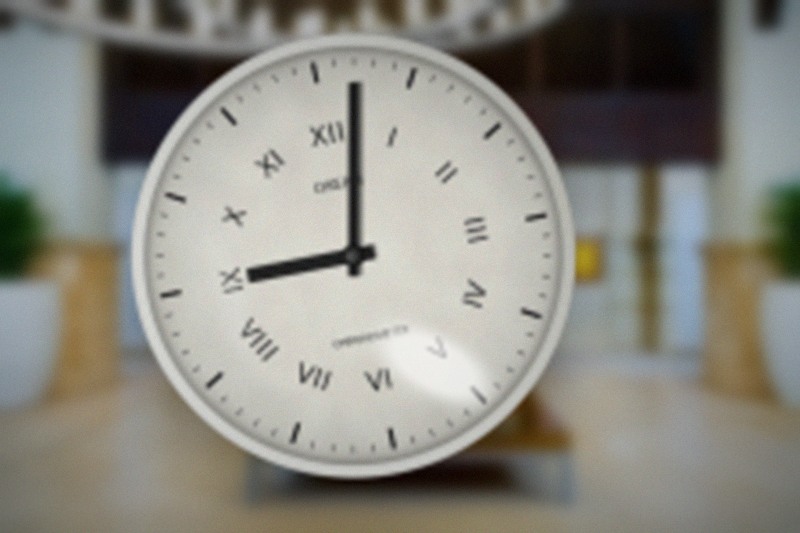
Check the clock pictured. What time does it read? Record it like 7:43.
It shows 9:02
